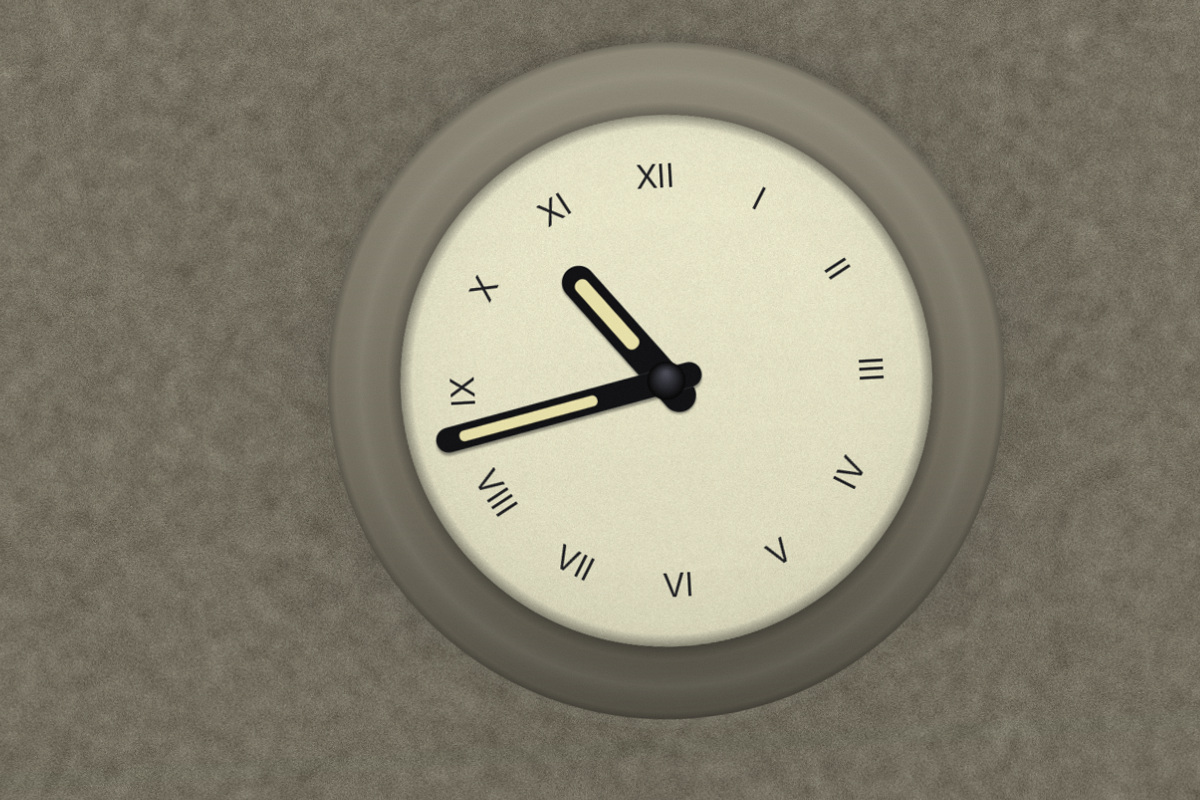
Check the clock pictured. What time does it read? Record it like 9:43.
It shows 10:43
